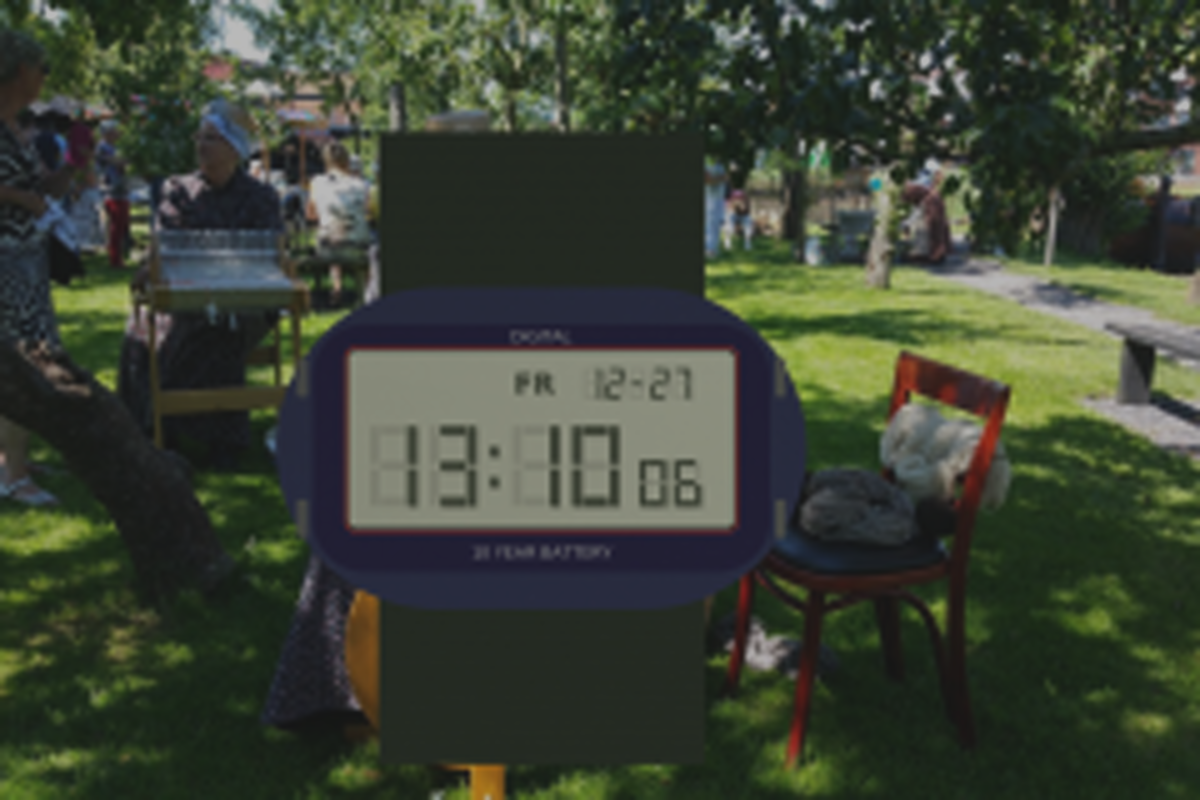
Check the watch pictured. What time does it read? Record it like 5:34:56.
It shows 13:10:06
